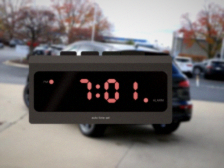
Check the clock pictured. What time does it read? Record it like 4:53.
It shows 7:01
